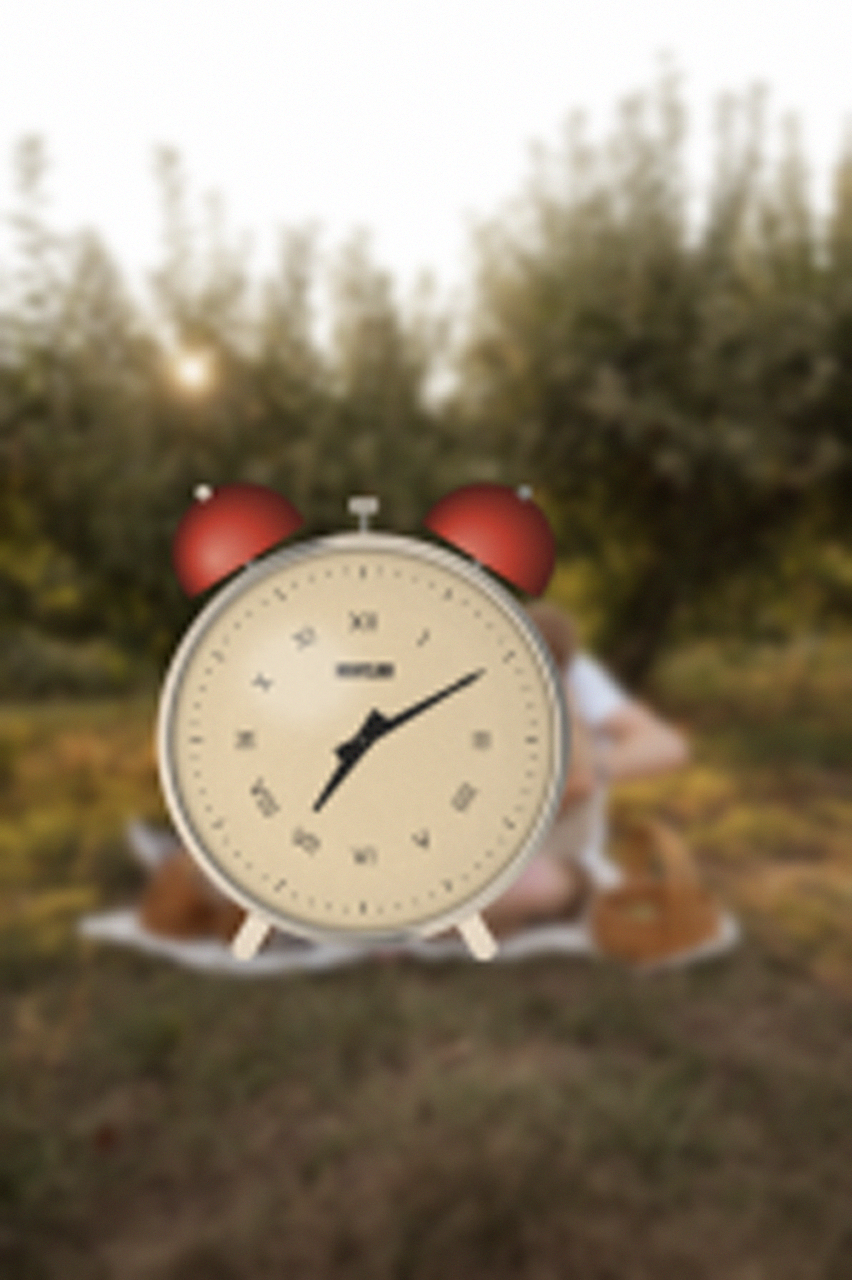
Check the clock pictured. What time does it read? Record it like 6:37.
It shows 7:10
